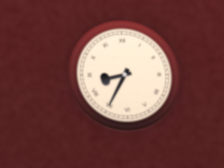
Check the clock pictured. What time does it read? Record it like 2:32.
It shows 8:35
